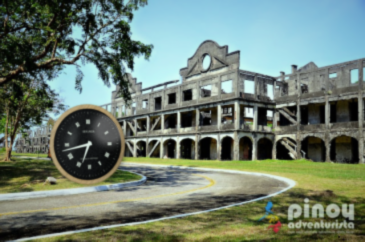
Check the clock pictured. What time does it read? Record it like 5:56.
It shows 6:43
